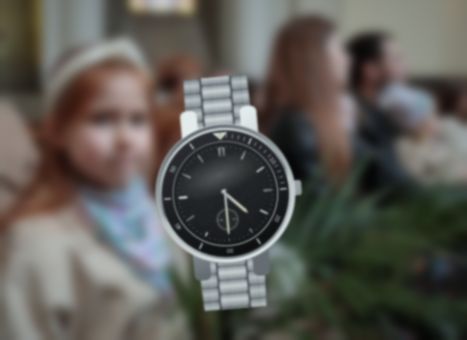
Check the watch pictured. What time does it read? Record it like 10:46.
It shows 4:30
